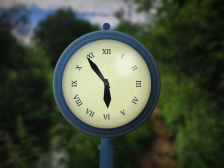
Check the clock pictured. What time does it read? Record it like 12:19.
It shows 5:54
